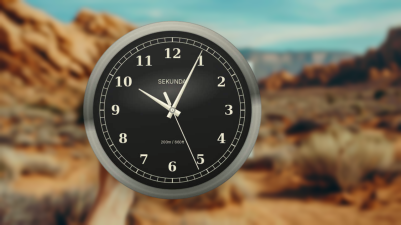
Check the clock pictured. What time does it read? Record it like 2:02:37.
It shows 10:04:26
